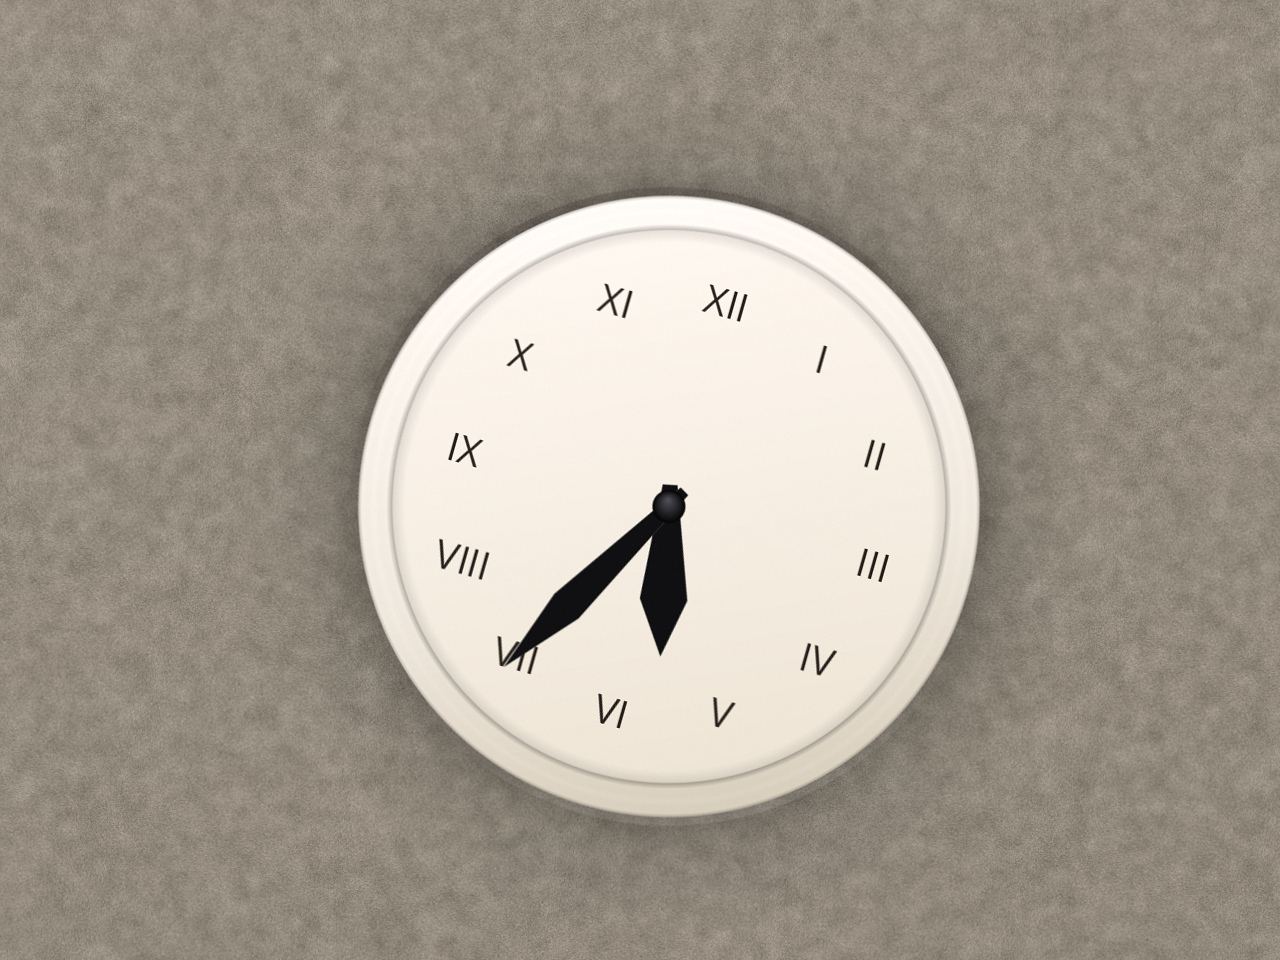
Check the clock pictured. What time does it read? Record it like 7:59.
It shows 5:35
